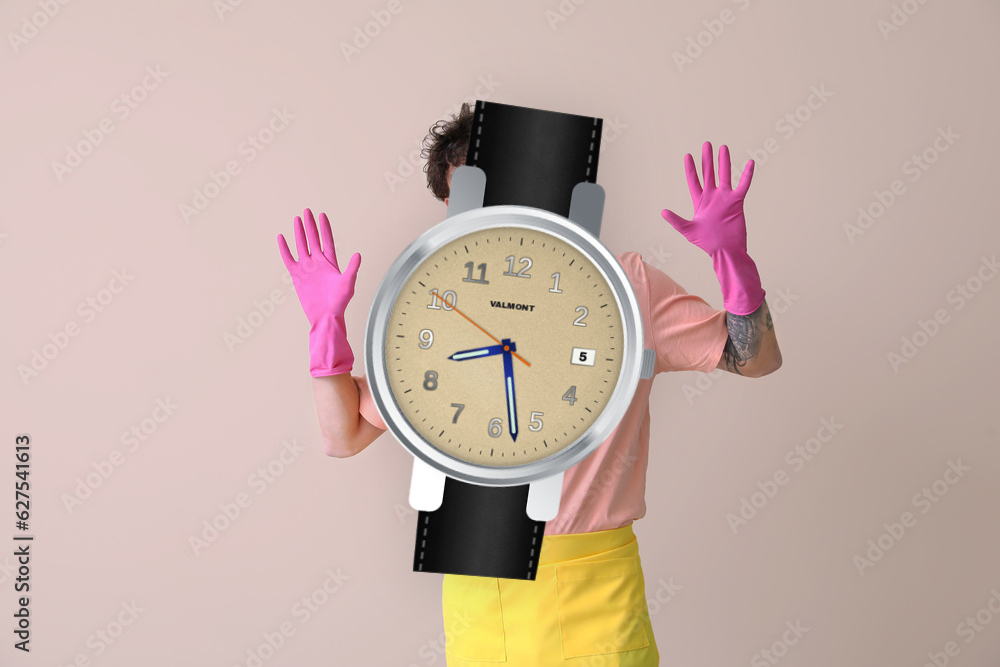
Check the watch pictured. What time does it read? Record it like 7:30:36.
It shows 8:27:50
